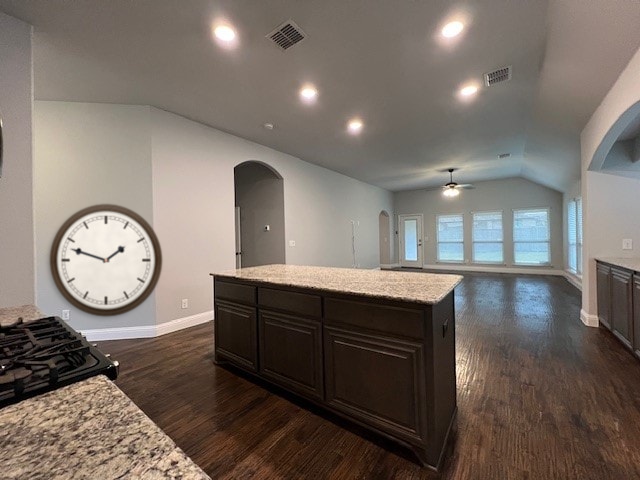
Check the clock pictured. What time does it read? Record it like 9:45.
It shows 1:48
